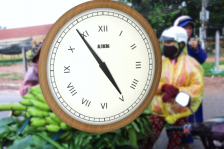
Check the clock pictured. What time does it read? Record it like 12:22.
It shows 4:54
